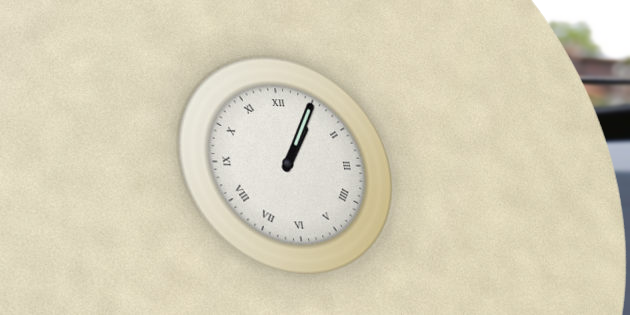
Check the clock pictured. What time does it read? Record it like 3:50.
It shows 1:05
